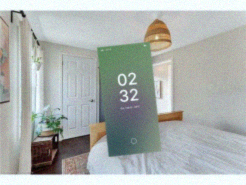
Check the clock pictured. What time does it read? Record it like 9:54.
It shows 2:32
